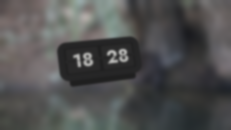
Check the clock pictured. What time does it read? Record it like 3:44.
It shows 18:28
